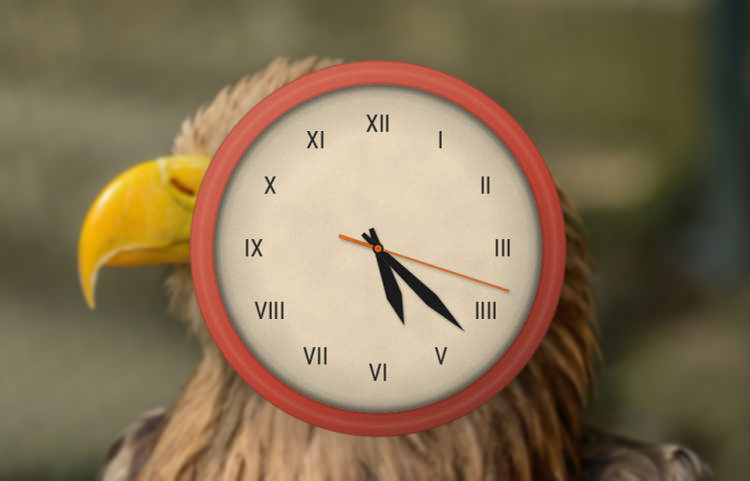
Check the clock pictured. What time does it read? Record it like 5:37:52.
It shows 5:22:18
